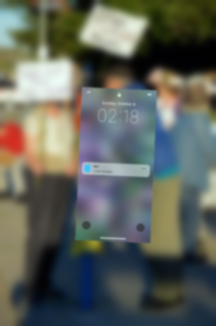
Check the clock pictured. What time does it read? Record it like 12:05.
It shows 2:18
